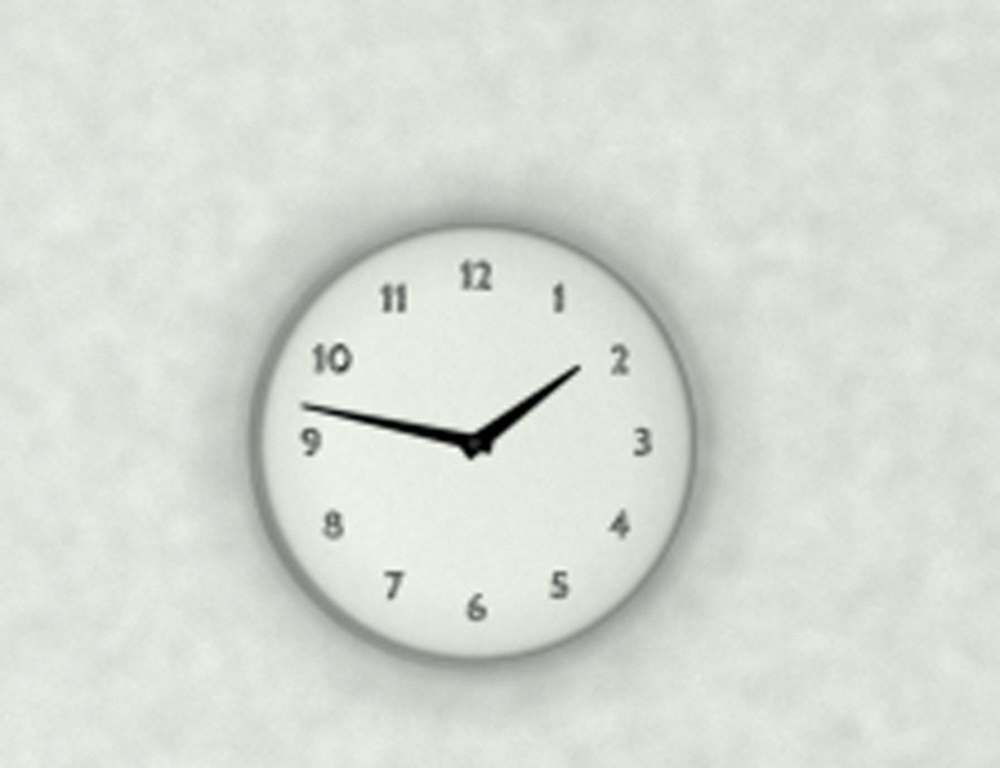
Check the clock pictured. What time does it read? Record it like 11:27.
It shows 1:47
